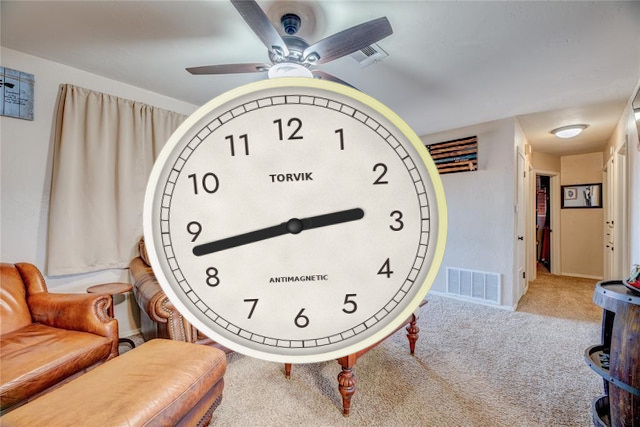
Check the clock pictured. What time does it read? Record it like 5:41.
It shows 2:43
